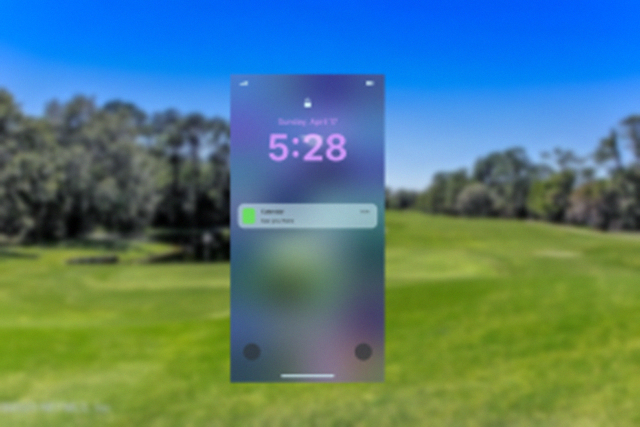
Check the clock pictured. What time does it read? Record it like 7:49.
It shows 5:28
